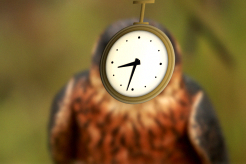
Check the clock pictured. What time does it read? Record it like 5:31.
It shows 8:32
